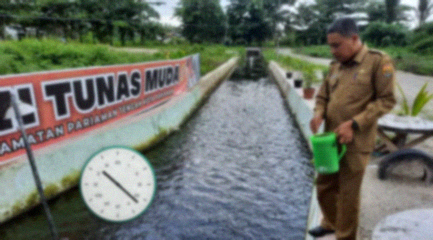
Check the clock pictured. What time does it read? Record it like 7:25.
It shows 10:22
